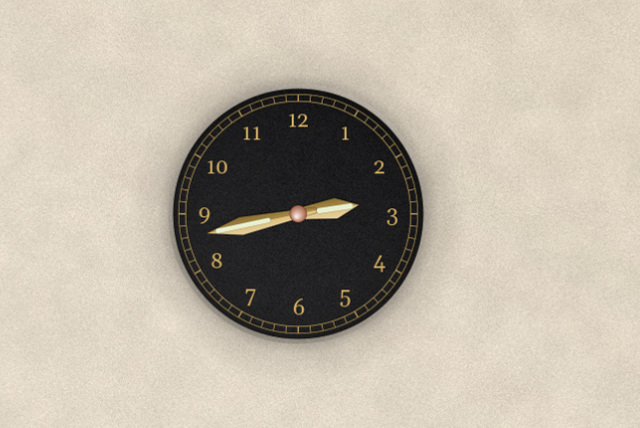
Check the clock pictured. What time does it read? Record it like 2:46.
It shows 2:43
